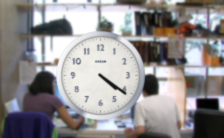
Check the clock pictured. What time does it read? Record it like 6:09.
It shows 4:21
